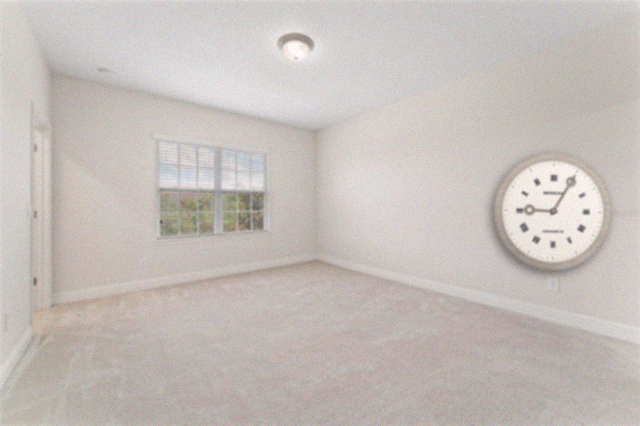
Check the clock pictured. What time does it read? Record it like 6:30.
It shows 9:05
